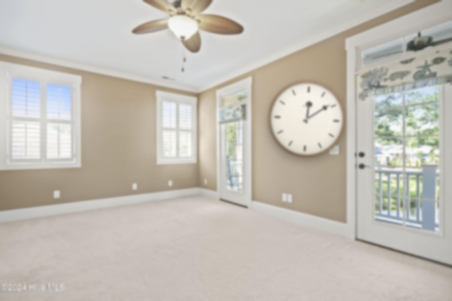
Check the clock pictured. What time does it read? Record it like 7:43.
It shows 12:09
